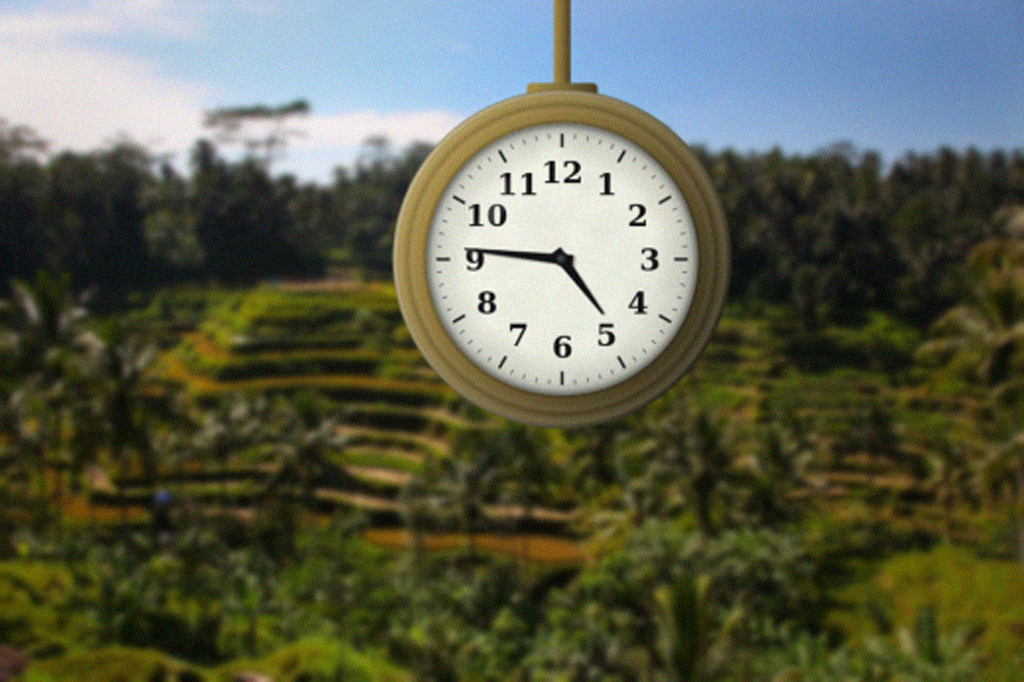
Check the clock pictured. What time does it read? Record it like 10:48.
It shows 4:46
